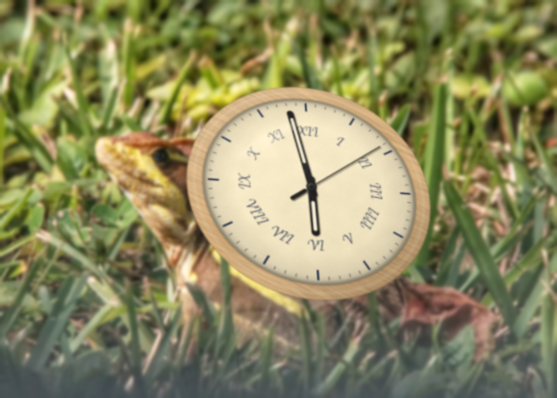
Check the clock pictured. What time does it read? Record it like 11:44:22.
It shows 5:58:09
